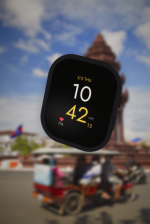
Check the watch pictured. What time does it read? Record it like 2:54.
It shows 10:42
